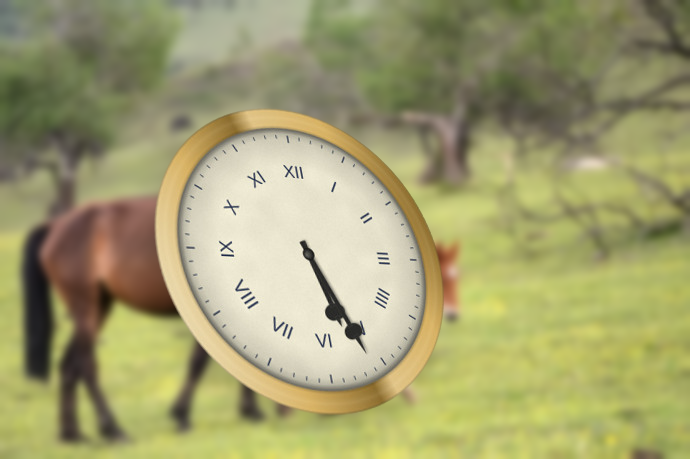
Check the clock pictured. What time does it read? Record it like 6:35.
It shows 5:26
